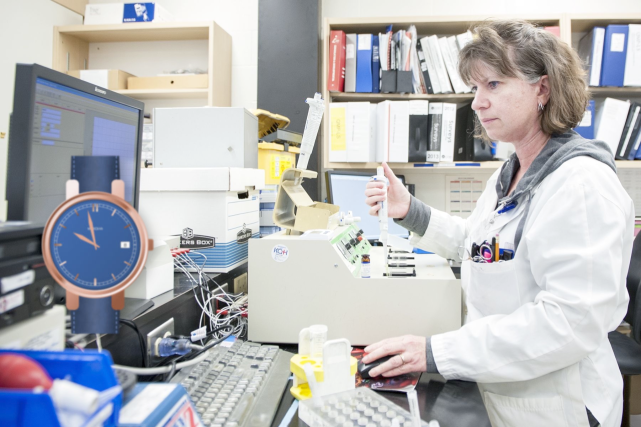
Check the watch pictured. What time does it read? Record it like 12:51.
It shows 9:58
